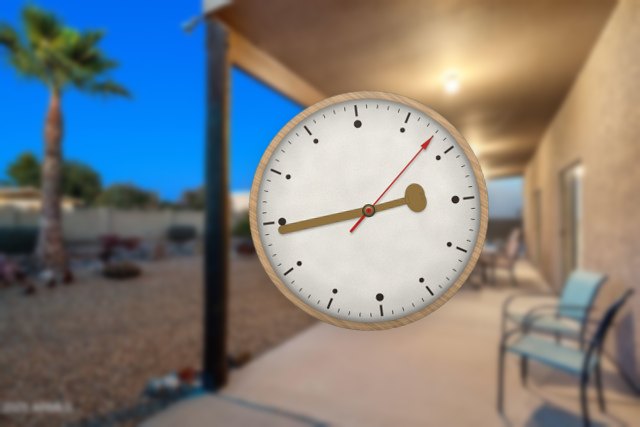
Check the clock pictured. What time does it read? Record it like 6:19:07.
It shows 2:44:08
